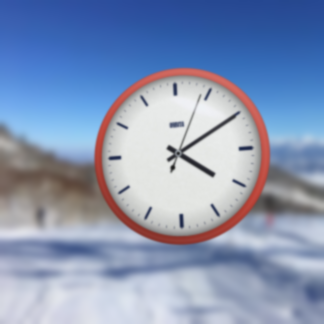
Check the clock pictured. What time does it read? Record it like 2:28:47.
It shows 4:10:04
